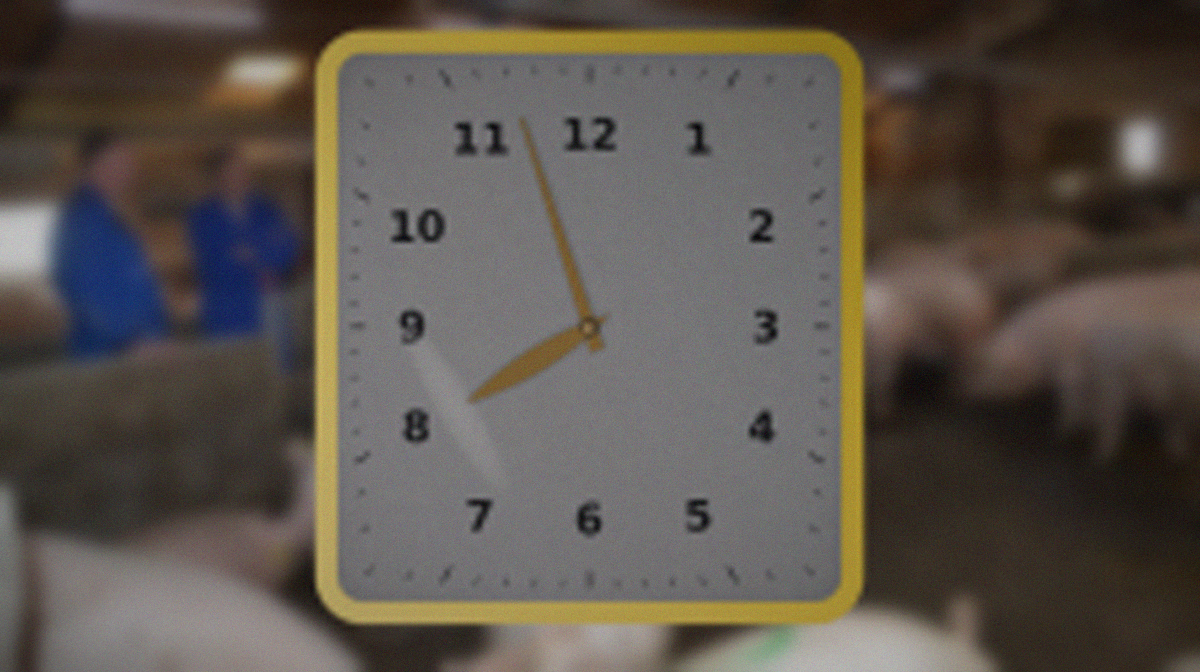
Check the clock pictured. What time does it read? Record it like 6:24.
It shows 7:57
